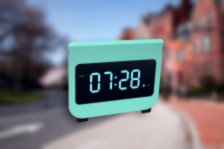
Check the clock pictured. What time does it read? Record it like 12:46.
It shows 7:28
